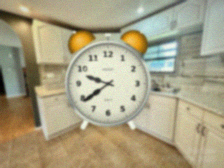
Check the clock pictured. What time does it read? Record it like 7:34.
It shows 9:39
